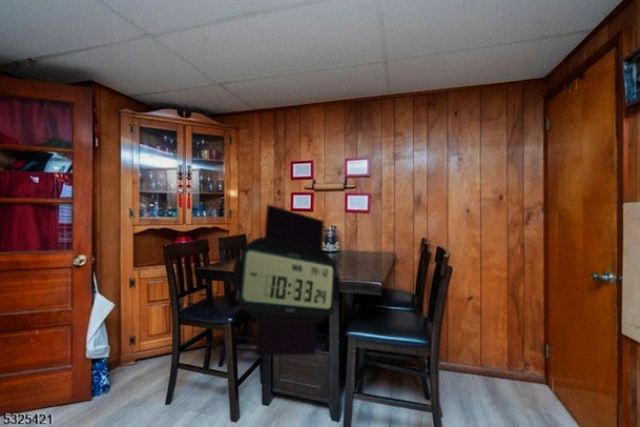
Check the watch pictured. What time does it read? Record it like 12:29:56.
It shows 10:33:24
